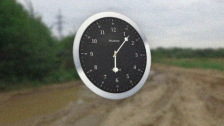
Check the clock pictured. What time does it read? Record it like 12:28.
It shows 6:07
